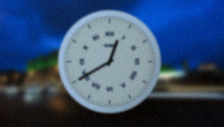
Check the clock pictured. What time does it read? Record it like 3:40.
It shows 12:40
